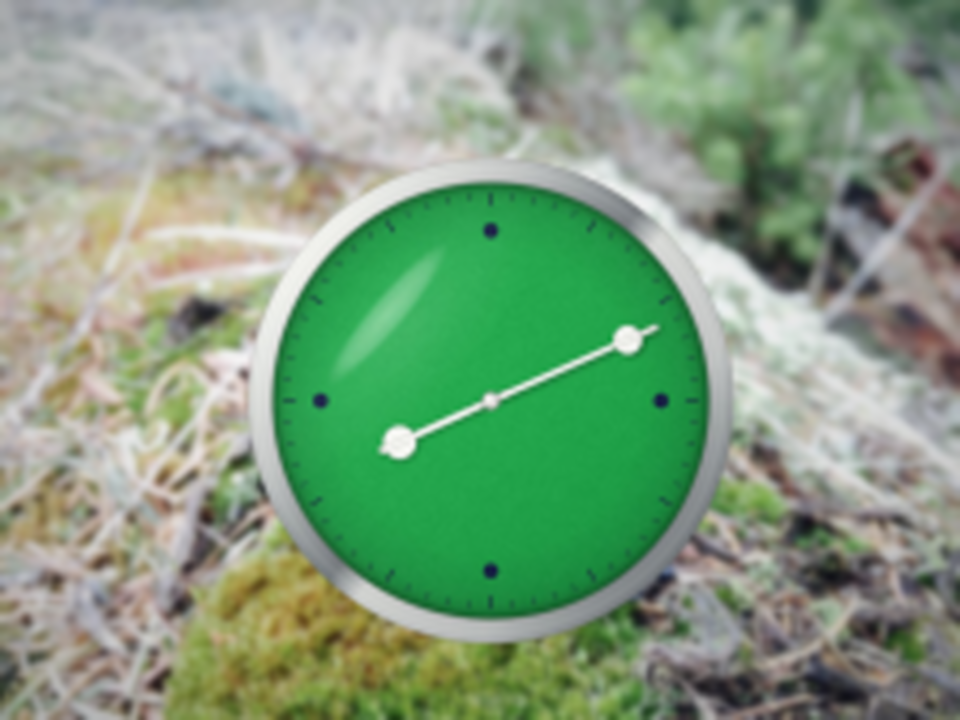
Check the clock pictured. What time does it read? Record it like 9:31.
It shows 8:11
